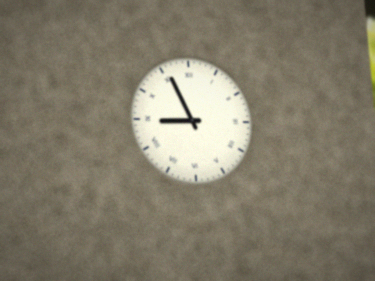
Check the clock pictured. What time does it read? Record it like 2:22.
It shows 8:56
